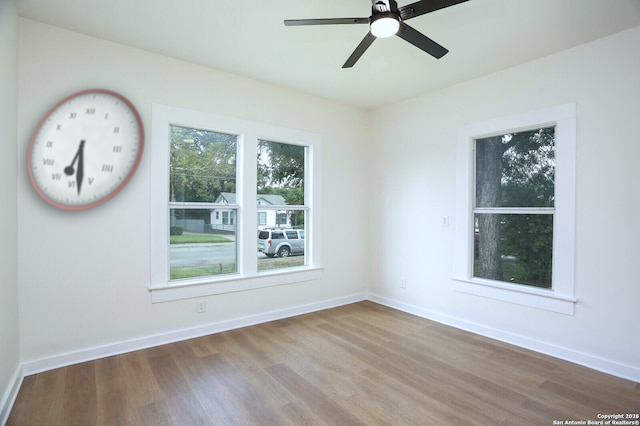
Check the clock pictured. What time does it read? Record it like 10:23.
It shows 6:28
